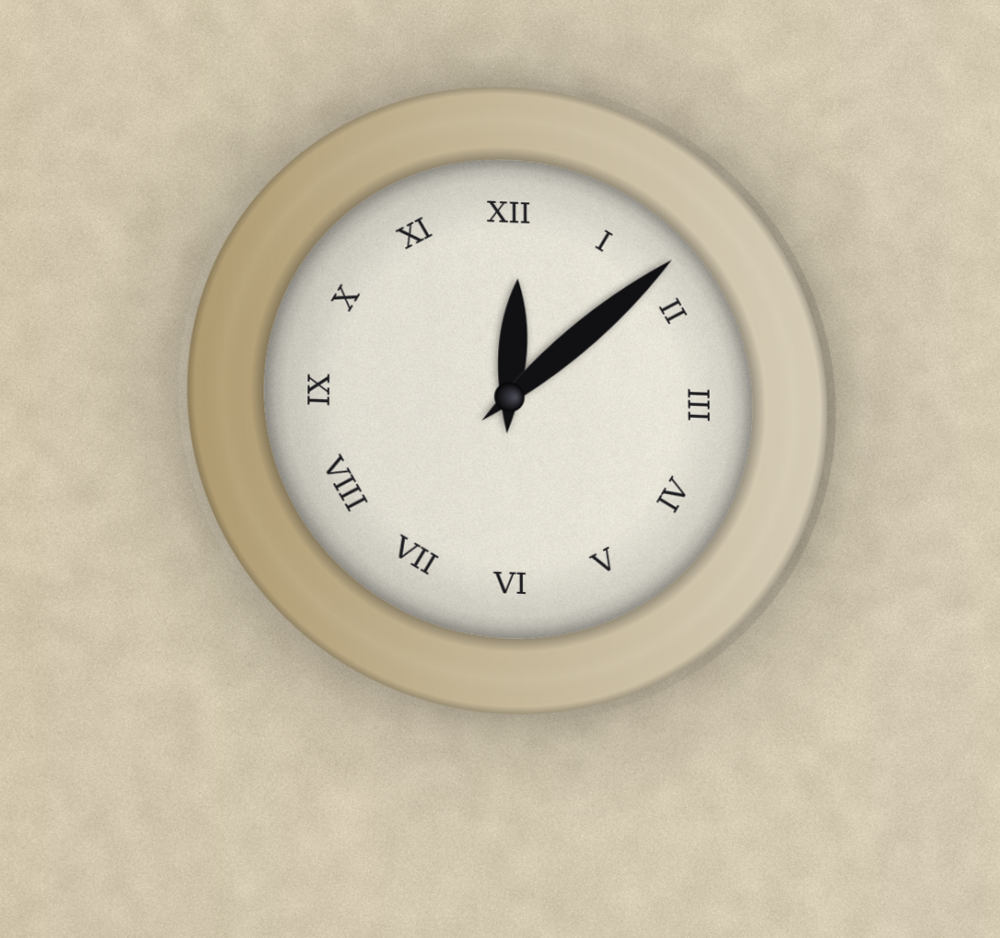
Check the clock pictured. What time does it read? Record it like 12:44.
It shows 12:08
